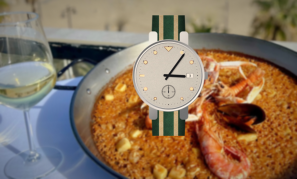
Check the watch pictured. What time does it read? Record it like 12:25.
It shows 3:06
